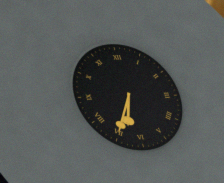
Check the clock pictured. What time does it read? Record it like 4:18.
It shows 6:35
